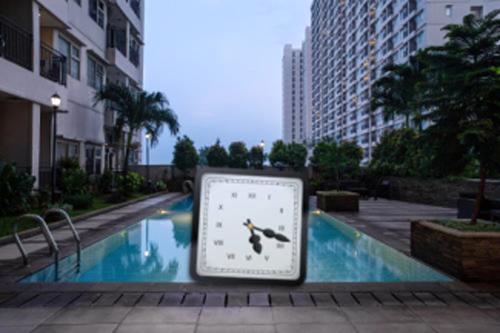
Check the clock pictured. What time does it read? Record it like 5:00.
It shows 5:18
